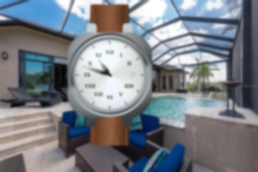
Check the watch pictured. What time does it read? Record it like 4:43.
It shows 10:48
